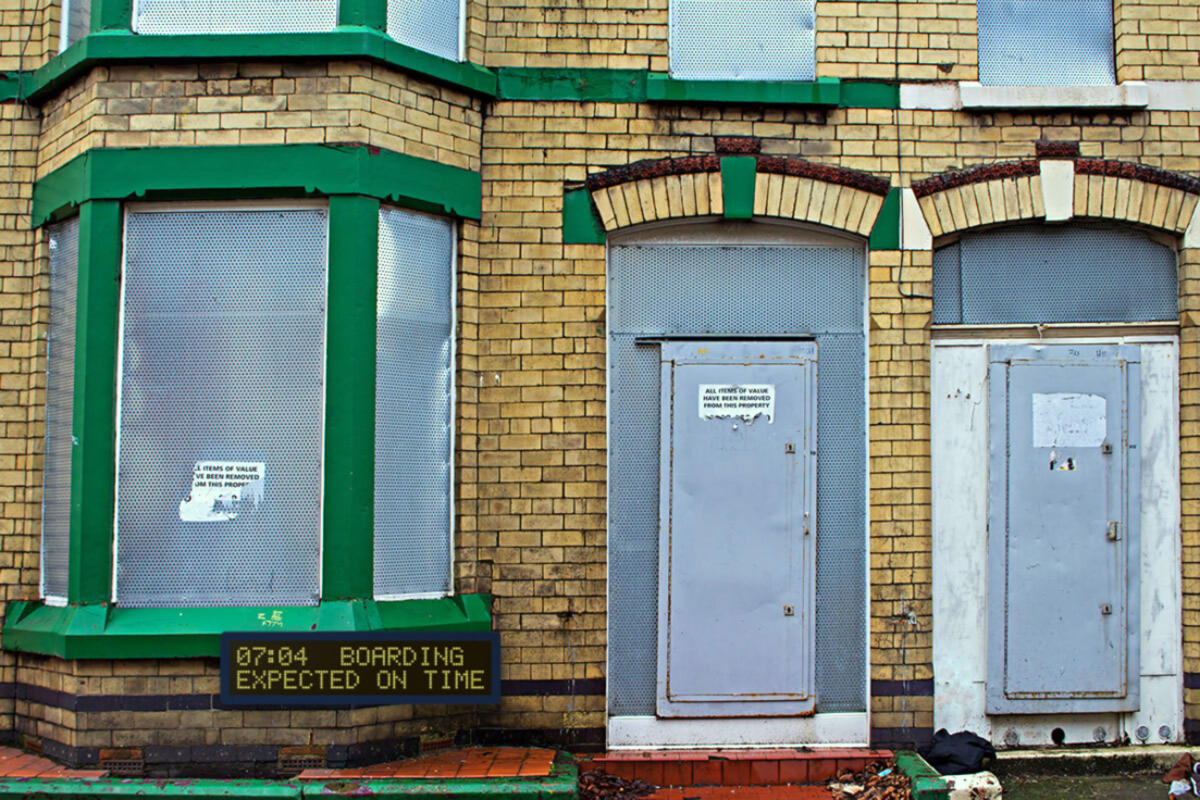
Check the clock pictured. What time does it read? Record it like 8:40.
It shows 7:04
